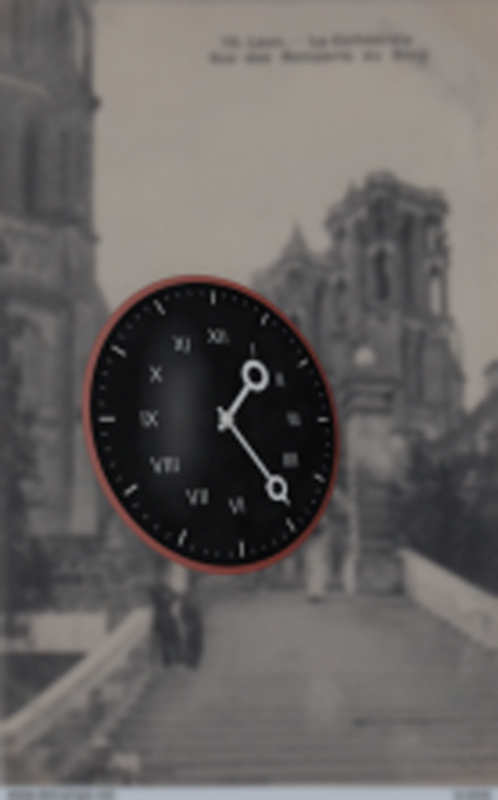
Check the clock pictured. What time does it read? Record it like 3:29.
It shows 1:24
